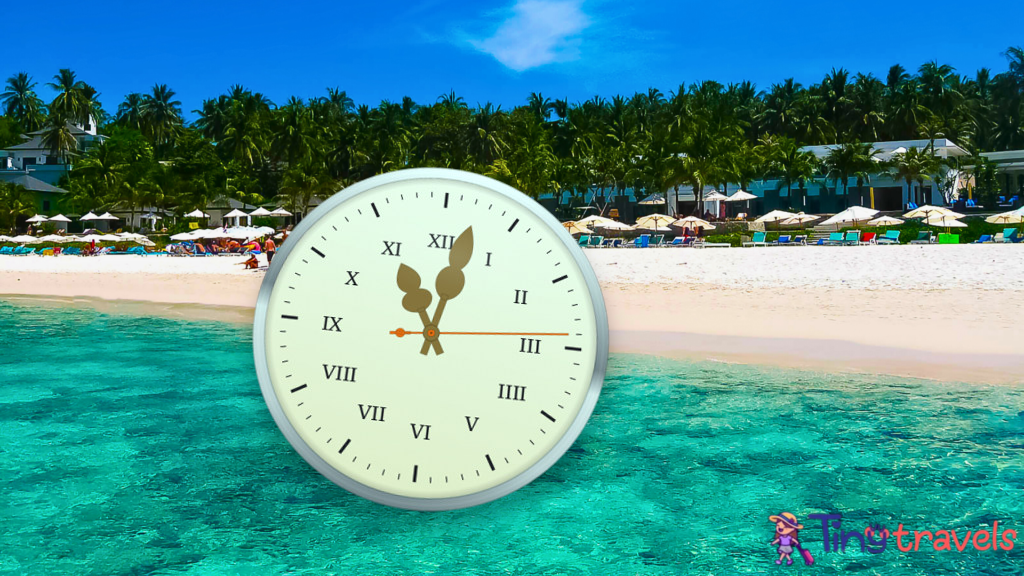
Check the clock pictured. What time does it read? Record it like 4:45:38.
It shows 11:02:14
